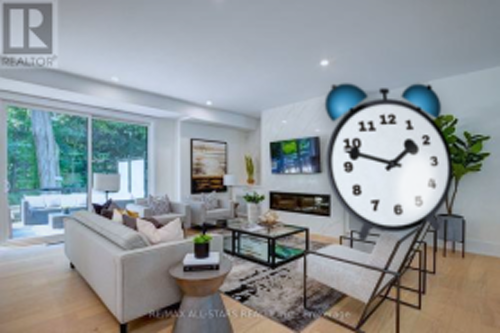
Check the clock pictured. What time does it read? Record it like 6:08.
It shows 1:48
